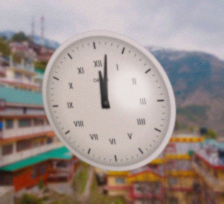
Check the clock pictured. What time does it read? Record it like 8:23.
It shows 12:02
